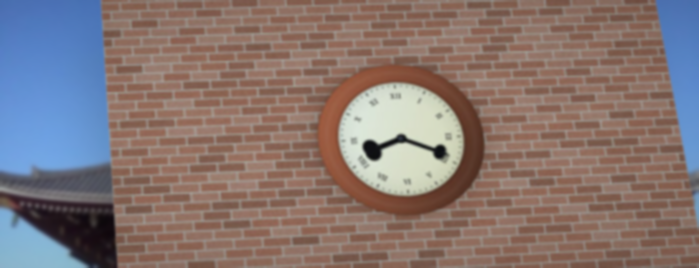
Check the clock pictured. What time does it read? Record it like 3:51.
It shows 8:19
